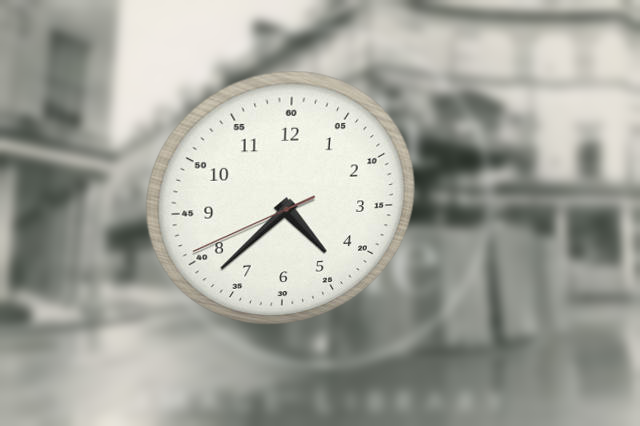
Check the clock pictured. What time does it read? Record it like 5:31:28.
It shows 4:37:41
